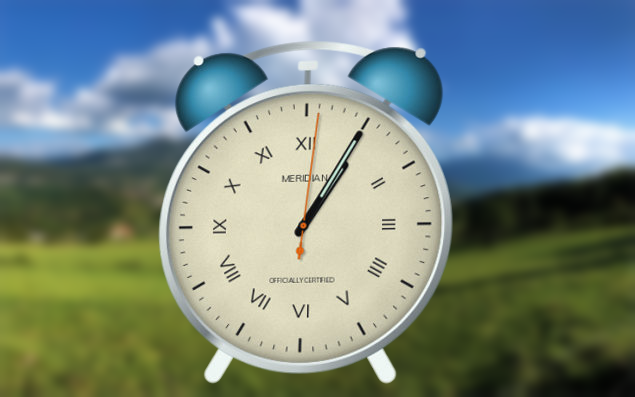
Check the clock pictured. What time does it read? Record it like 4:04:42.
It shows 1:05:01
